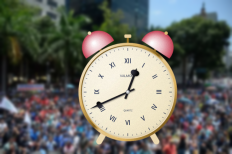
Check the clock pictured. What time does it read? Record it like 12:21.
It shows 12:41
